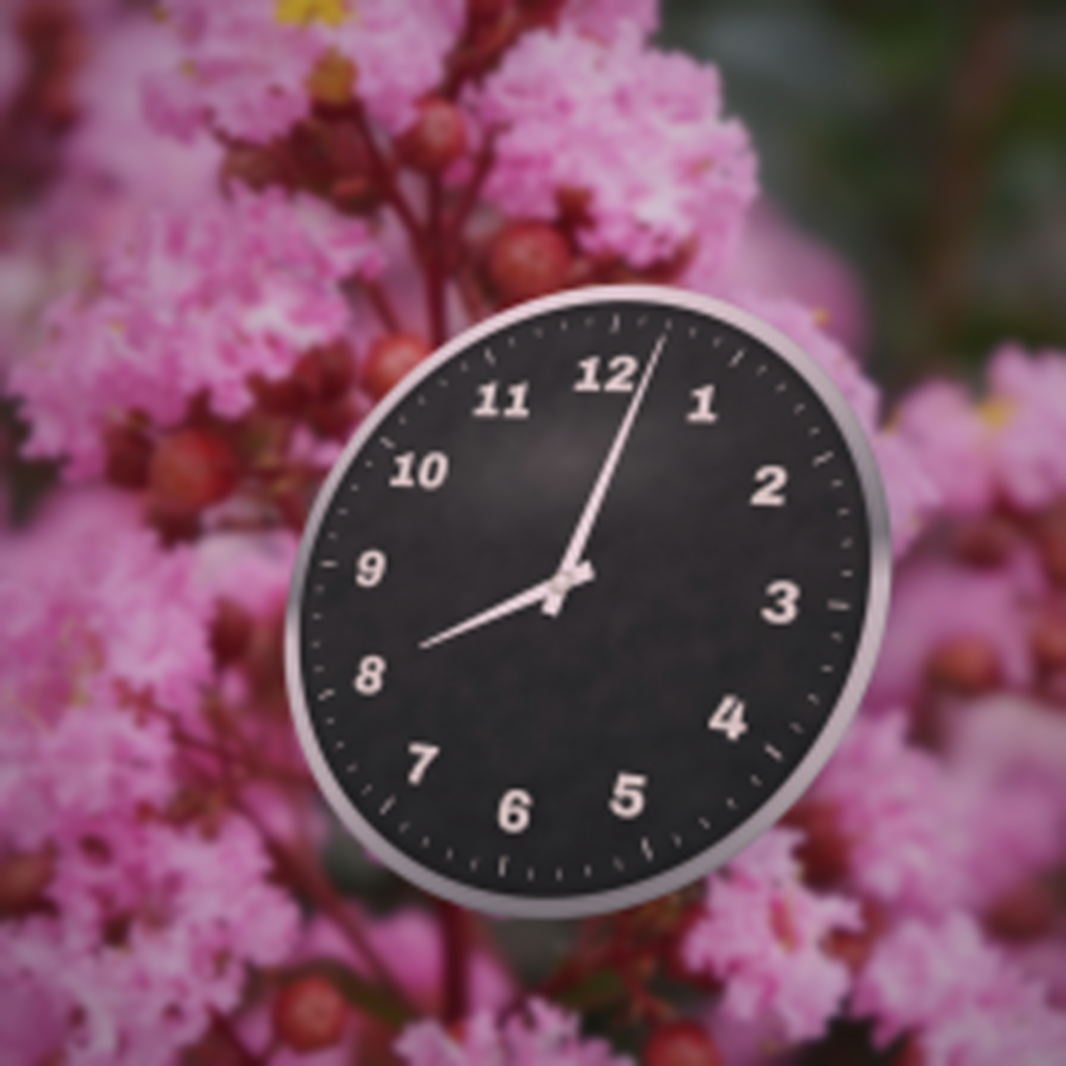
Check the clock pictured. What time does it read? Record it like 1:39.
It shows 8:02
